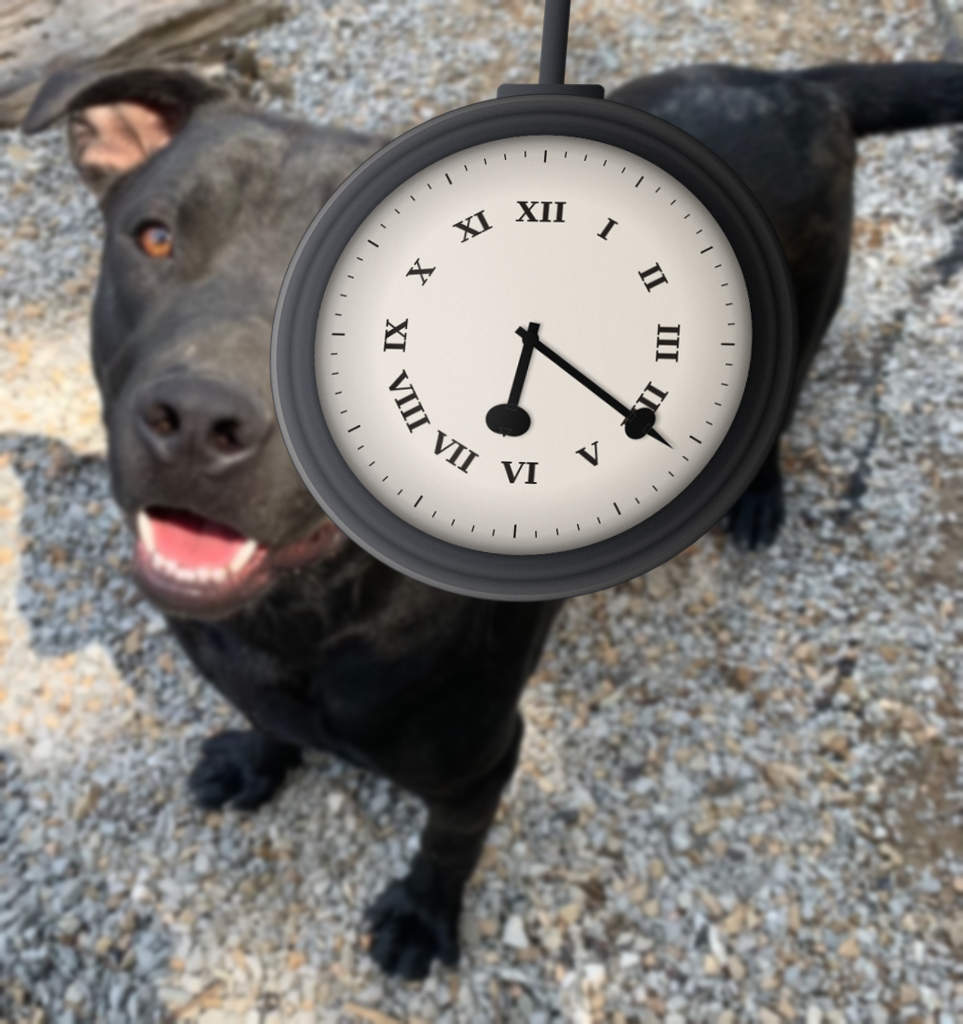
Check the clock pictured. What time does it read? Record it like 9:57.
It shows 6:21
